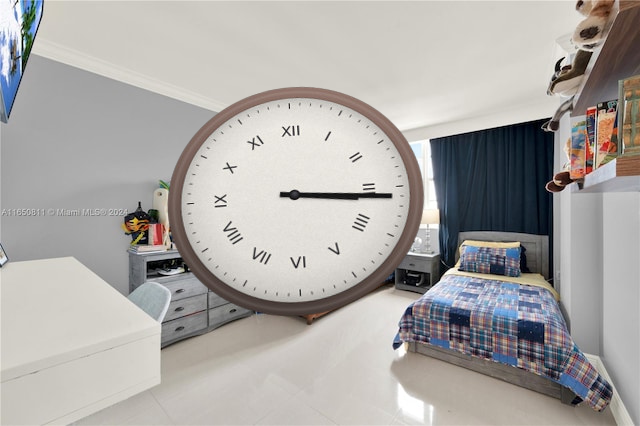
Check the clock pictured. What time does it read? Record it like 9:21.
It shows 3:16
